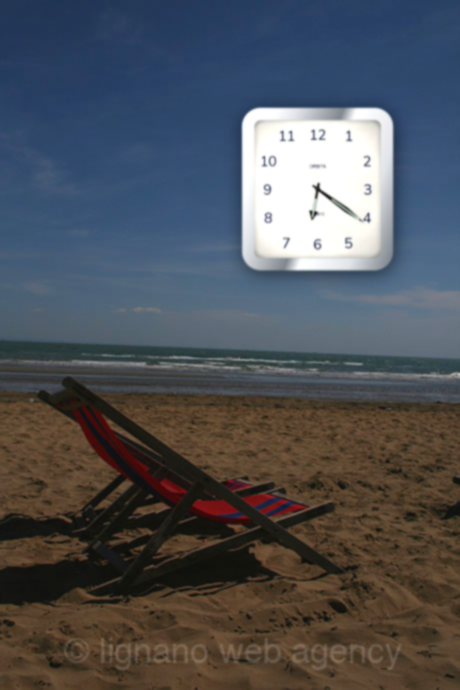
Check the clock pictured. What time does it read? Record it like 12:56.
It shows 6:21
